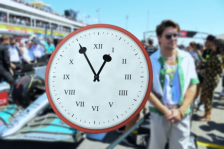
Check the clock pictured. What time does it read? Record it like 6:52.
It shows 12:55
